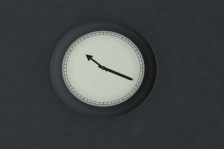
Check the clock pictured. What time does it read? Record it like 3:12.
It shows 10:19
